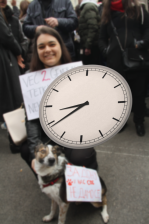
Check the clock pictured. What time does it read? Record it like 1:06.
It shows 8:39
